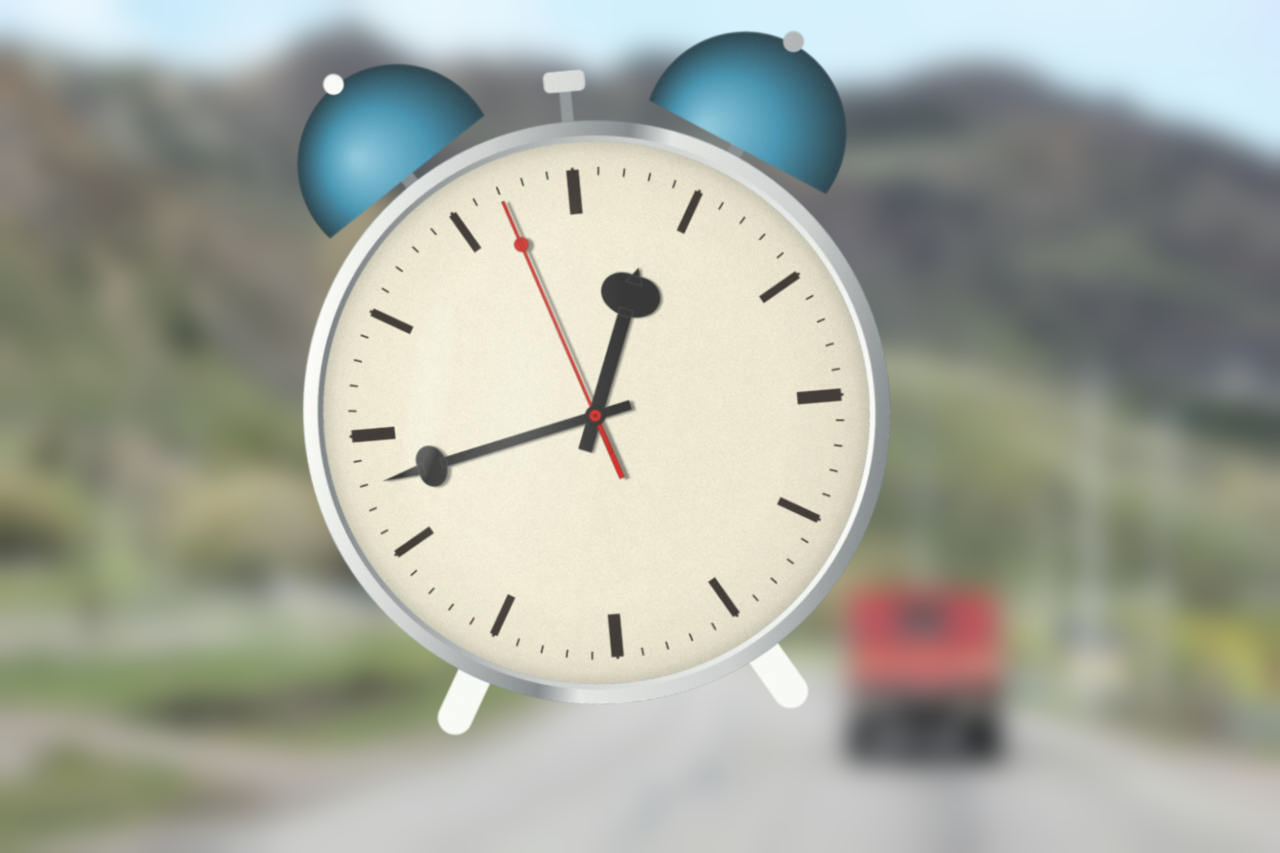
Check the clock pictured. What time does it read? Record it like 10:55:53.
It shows 12:42:57
